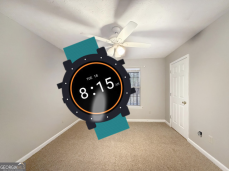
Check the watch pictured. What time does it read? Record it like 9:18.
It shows 8:15
